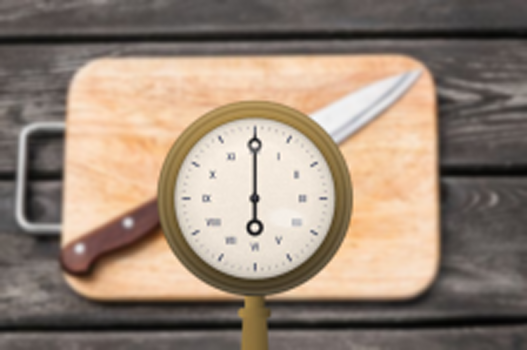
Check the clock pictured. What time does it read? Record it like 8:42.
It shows 6:00
